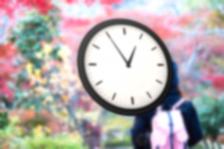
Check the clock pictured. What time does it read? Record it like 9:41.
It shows 12:55
